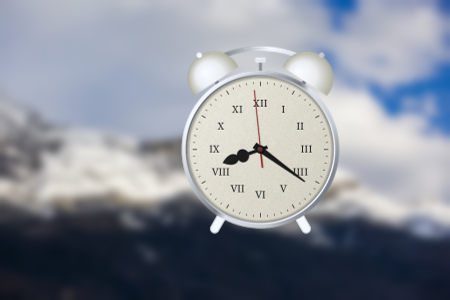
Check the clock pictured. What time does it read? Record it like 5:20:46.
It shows 8:20:59
